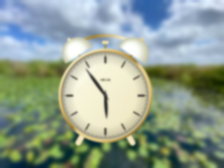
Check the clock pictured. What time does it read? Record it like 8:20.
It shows 5:54
